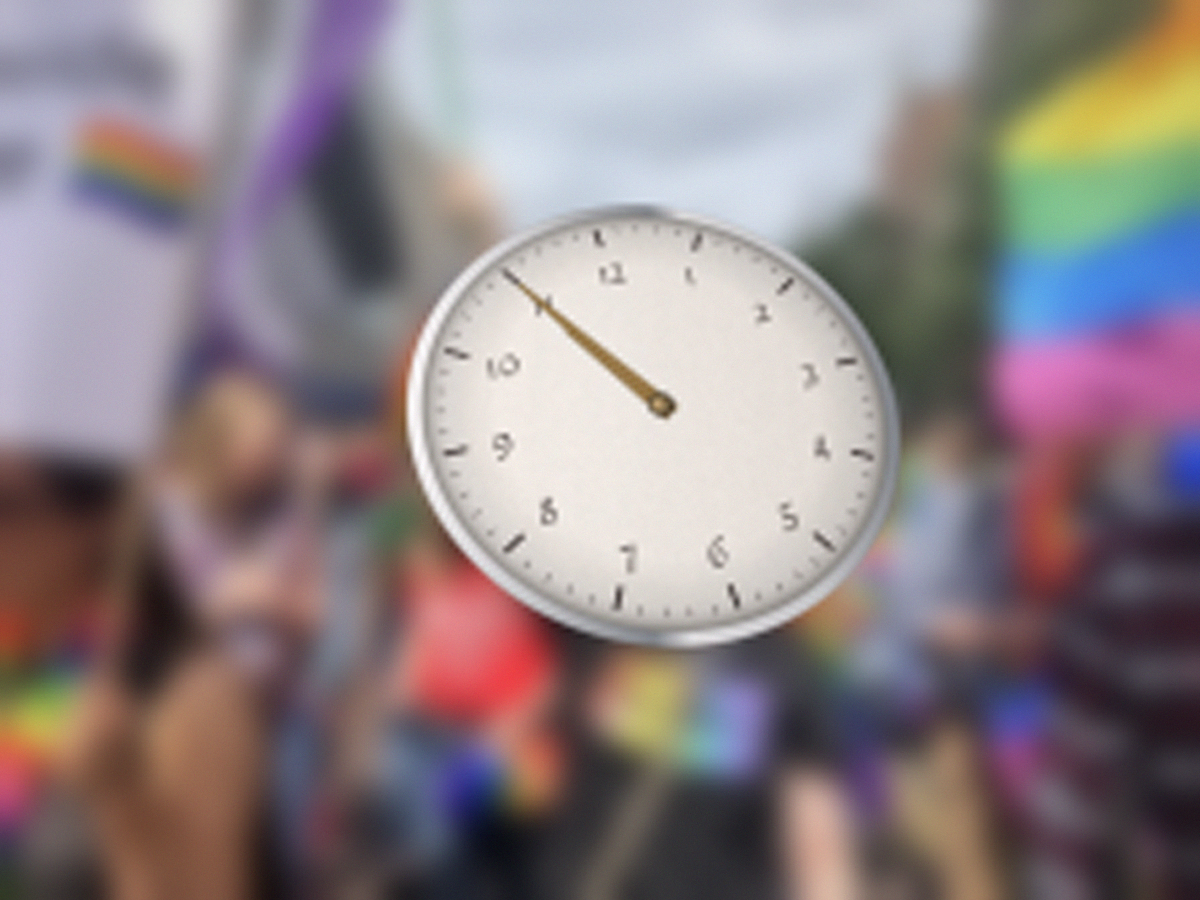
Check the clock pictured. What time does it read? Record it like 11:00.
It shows 10:55
